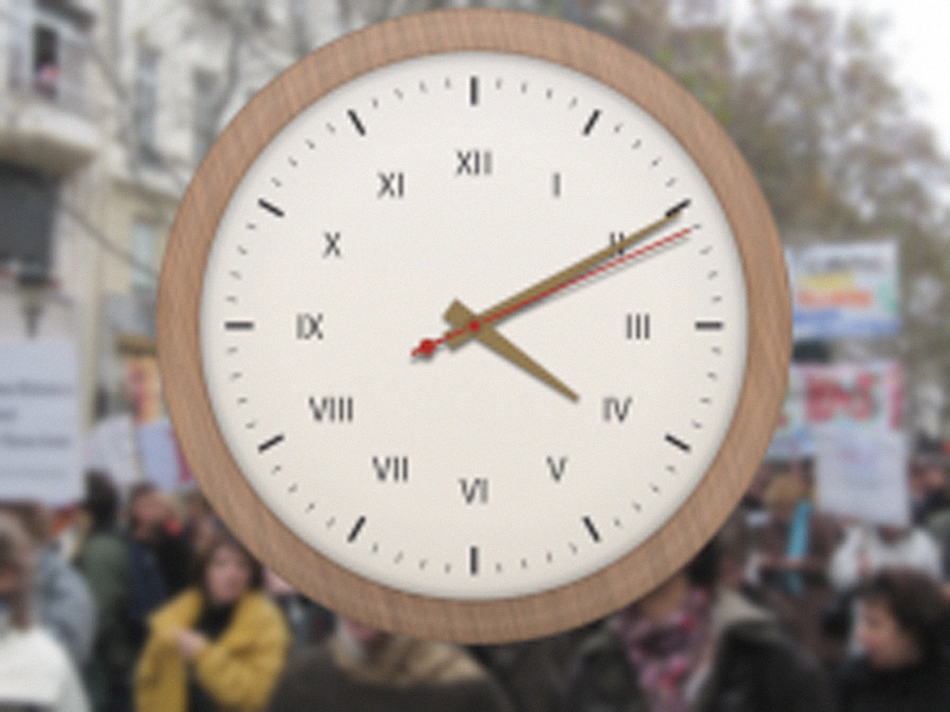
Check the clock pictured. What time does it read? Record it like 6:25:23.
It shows 4:10:11
